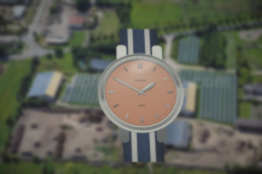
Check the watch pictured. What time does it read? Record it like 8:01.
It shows 1:50
